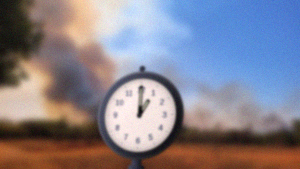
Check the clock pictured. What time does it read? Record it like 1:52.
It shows 1:00
